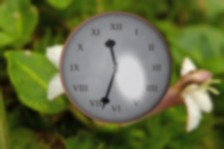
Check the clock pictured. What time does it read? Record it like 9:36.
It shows 11:33
